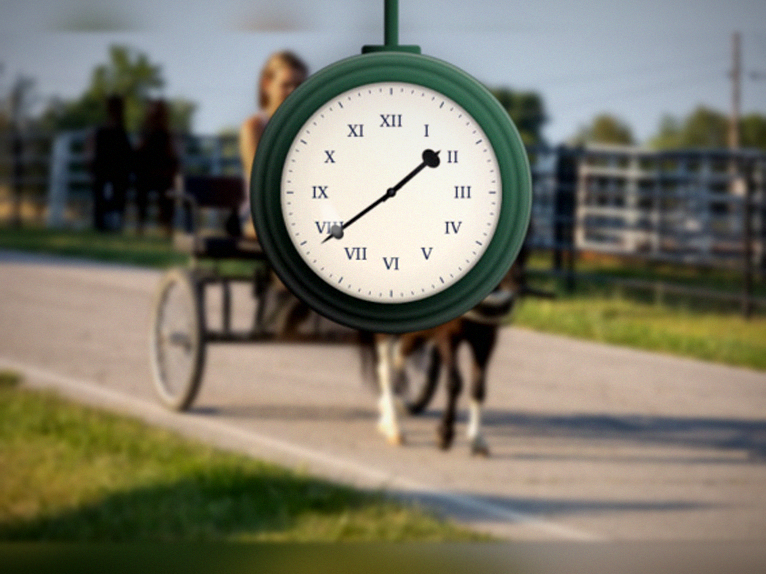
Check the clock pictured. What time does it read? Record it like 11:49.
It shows 1:39
